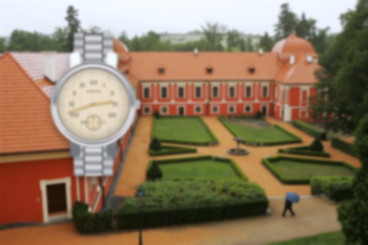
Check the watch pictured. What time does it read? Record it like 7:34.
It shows 2:42
